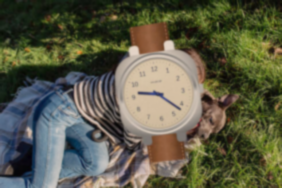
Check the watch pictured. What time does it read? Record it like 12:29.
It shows 9:22
